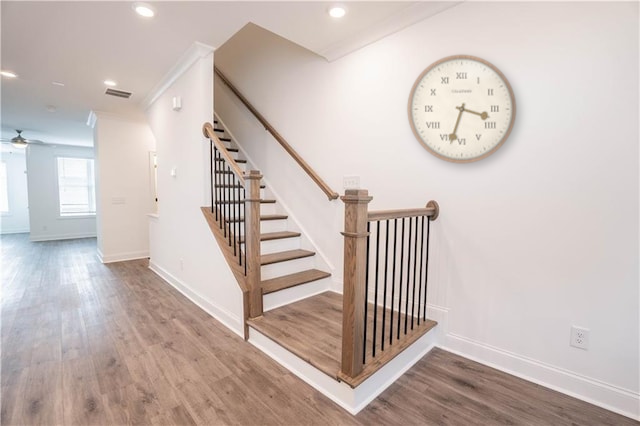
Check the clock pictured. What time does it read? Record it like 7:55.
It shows 3:33
